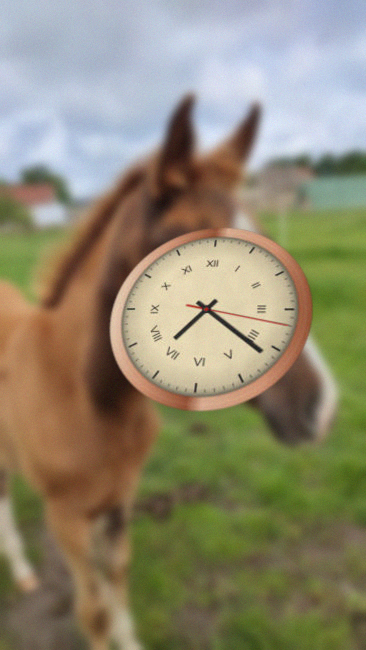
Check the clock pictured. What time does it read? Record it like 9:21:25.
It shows 7:21:17
